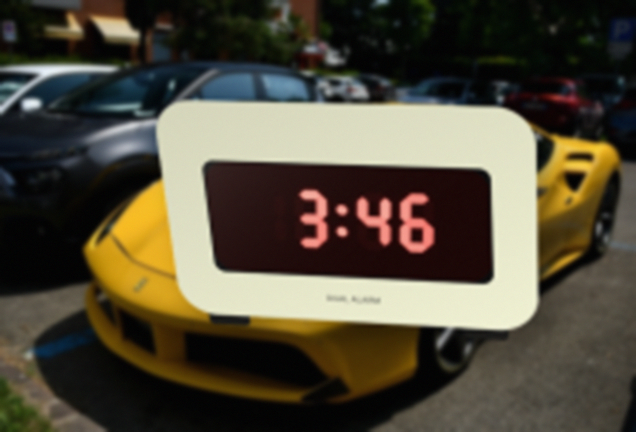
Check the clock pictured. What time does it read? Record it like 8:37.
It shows 3:46
